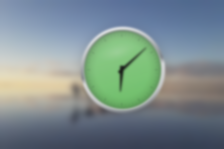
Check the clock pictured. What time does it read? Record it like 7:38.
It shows 6:08
